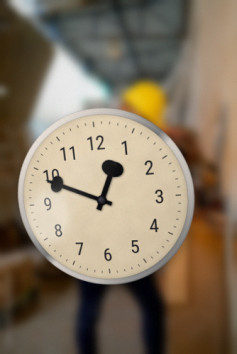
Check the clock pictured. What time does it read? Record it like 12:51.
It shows 12:49
